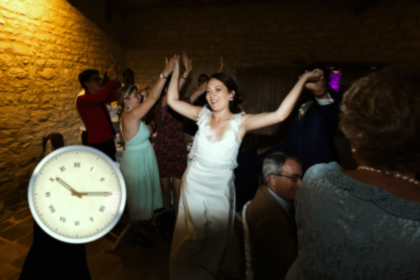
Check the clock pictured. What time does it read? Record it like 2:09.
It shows 10:15
